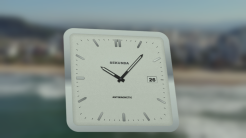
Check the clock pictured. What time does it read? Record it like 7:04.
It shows 10:07
